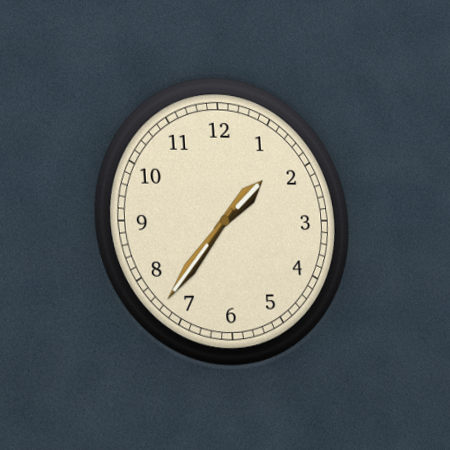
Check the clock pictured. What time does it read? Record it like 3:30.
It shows 1:37
